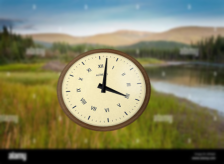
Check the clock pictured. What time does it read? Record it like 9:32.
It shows 4:02
